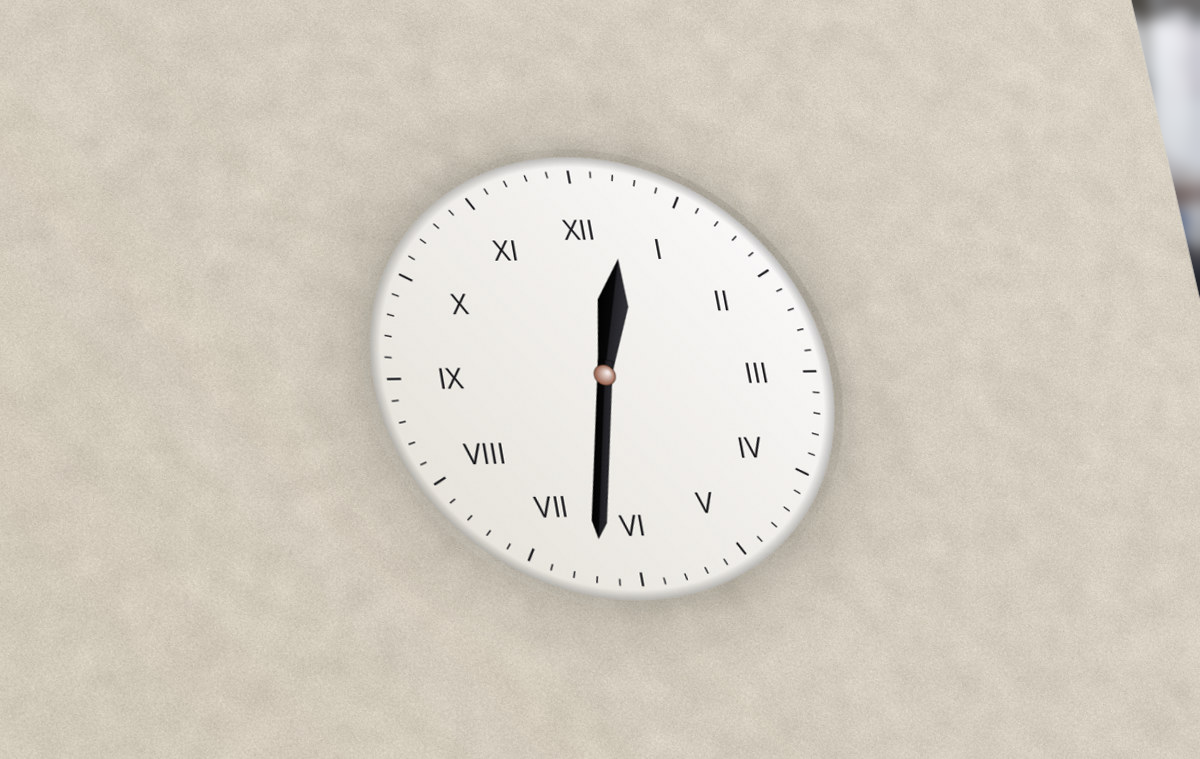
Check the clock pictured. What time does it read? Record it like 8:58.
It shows 12:32
